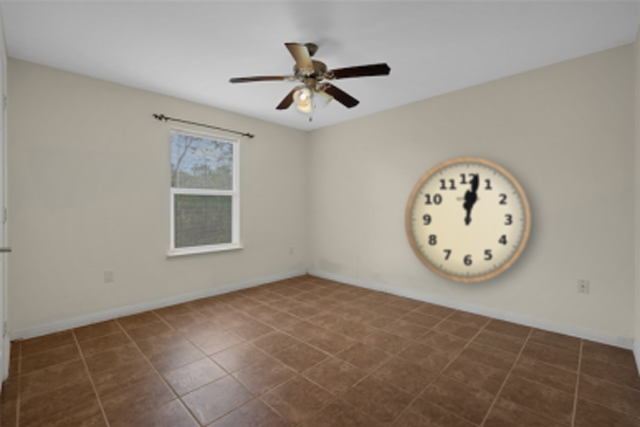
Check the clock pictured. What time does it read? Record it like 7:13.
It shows 12:02
